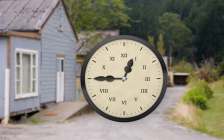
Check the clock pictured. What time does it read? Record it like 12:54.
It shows 12:45
